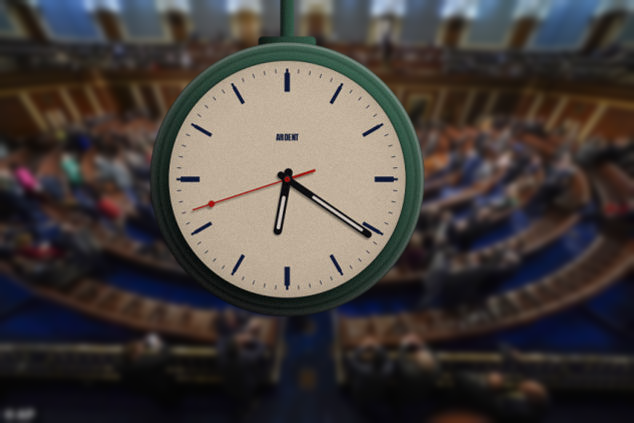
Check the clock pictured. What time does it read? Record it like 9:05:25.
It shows 6:20:42
